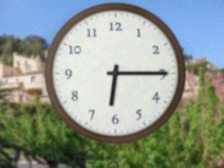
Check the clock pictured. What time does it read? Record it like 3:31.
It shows 6:15
